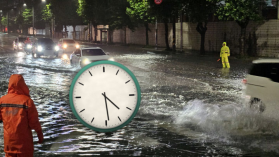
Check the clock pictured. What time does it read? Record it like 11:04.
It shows 4:29
